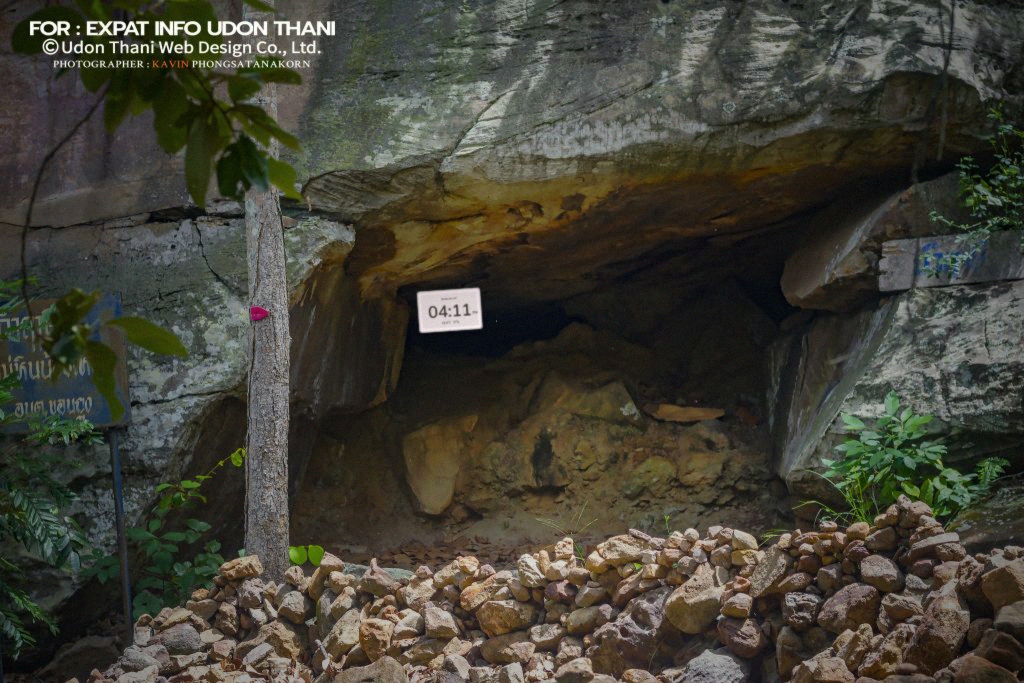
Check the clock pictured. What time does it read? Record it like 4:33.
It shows 4:11
